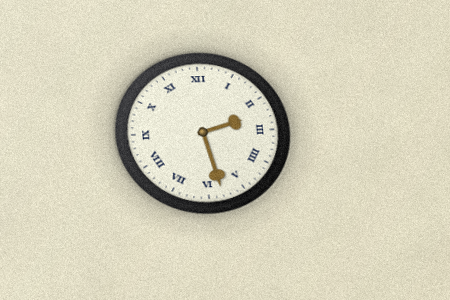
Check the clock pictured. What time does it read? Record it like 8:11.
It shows 2:28
